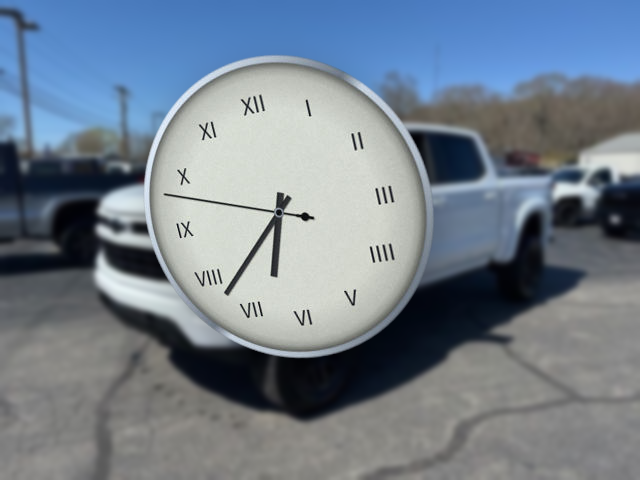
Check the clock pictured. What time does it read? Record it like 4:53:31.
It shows 6:37:48
